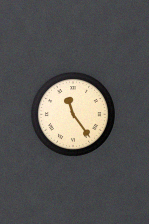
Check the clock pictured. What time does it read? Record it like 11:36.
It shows 11:24
